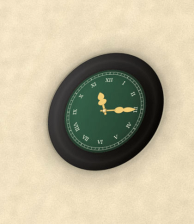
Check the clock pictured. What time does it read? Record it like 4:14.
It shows 11:15
